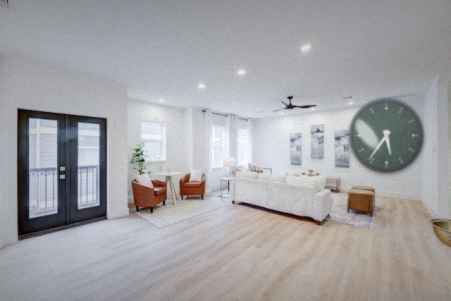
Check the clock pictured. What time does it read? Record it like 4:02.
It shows 5:36
